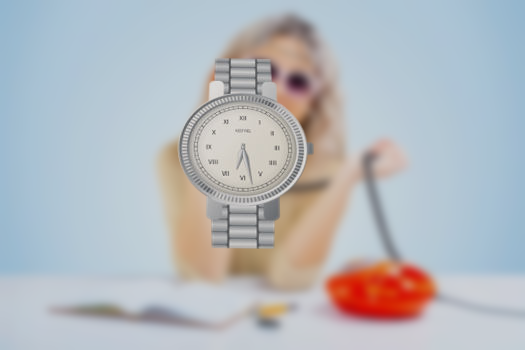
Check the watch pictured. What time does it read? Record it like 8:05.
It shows 6:28
